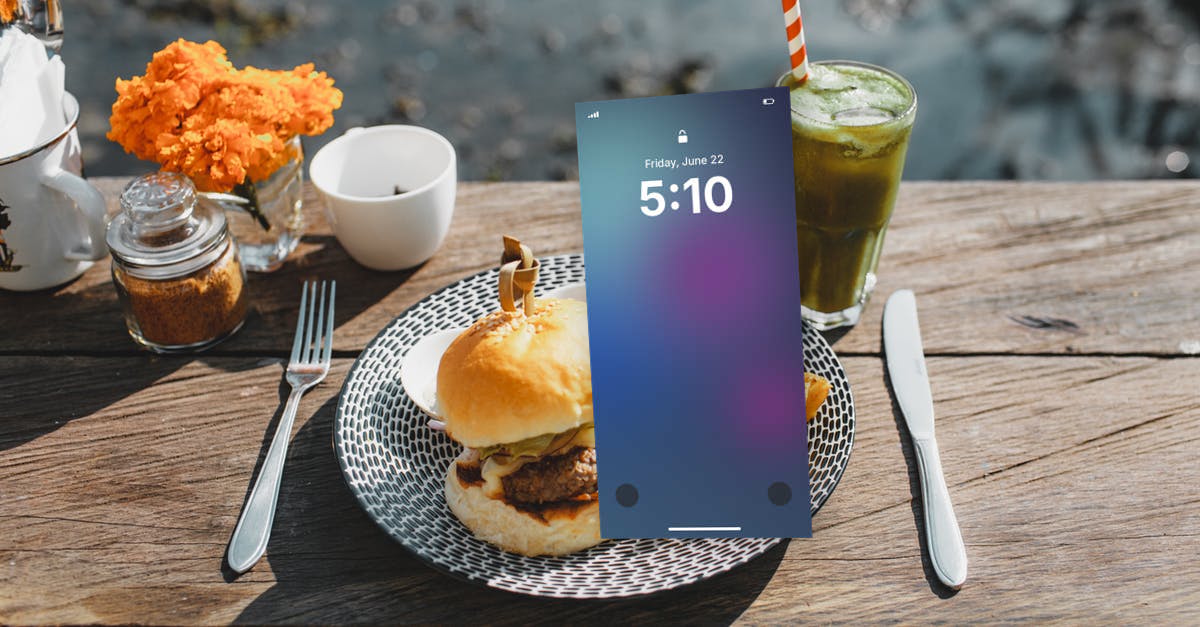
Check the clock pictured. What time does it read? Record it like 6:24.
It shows 5:10
